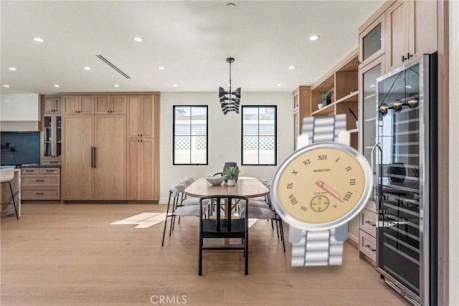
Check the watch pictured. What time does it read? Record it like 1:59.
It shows 4:22
